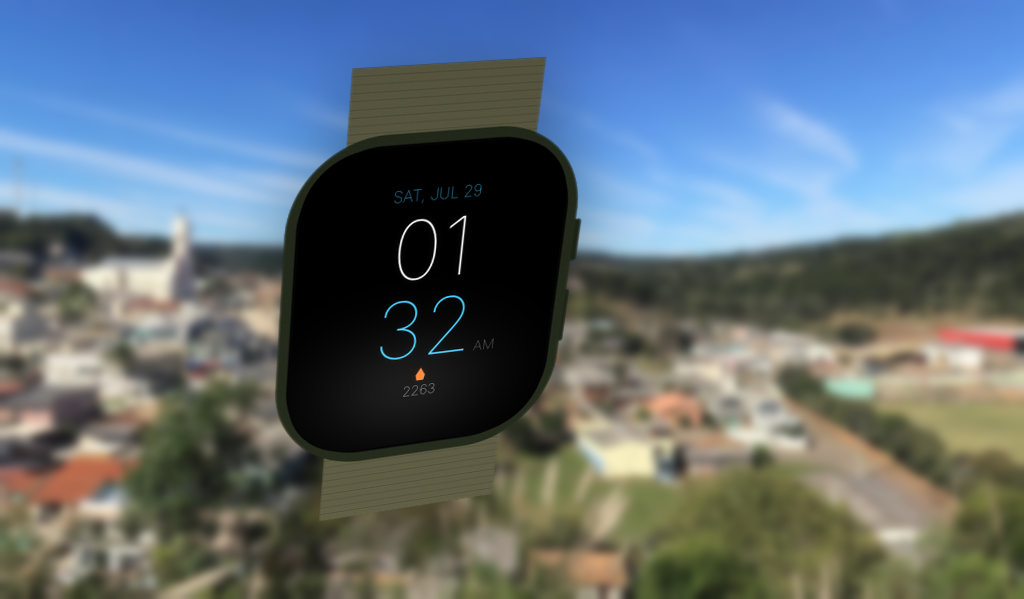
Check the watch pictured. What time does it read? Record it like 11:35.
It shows 1:32
